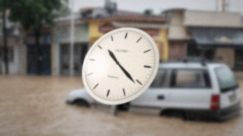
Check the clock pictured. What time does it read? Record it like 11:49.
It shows 10:21
